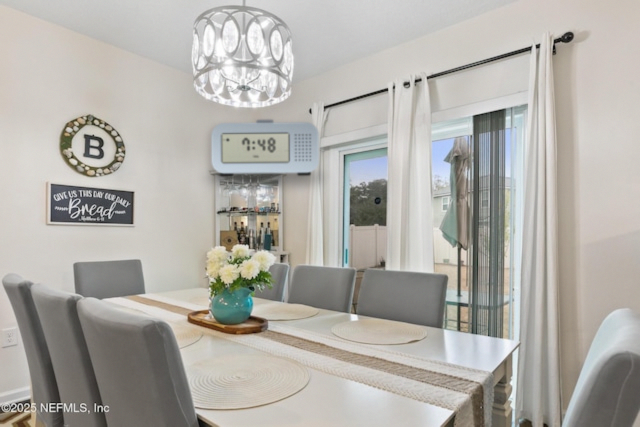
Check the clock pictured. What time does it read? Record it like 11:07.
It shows 7:48
